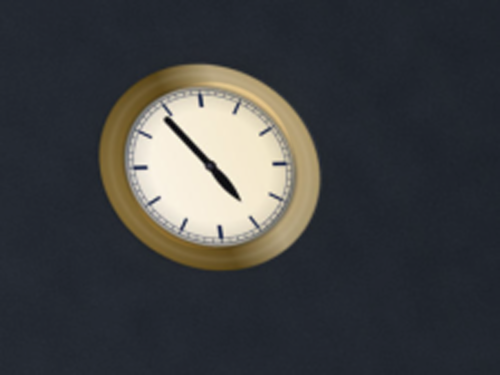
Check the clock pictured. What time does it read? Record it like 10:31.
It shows 4:54
